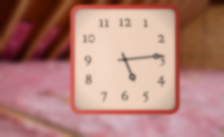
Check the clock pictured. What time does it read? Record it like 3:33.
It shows 5:14
